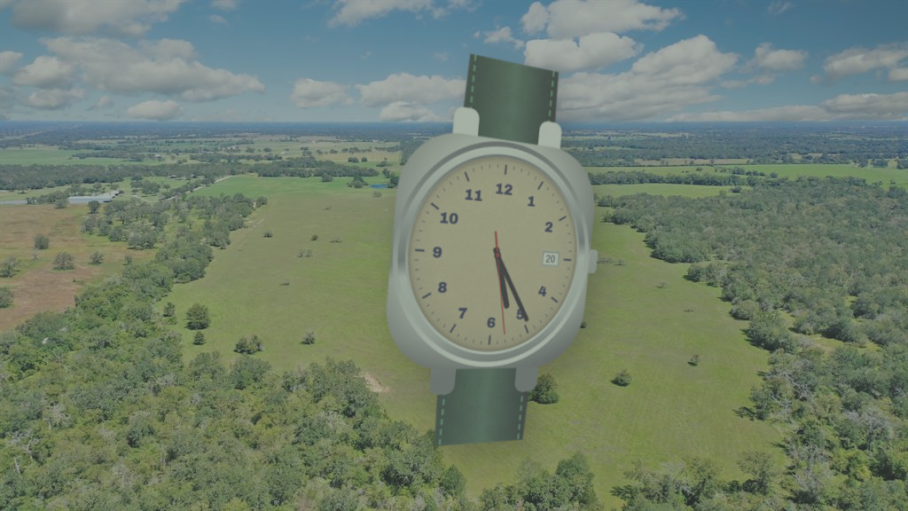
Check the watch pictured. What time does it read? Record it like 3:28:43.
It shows 5:24:28
